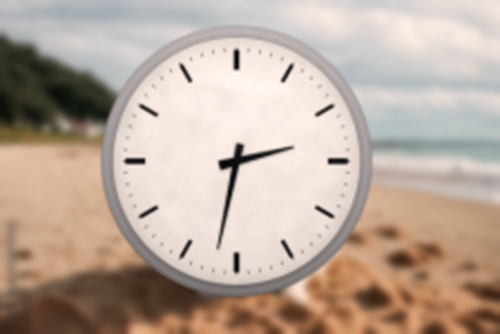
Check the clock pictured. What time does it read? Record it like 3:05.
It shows 2:32
